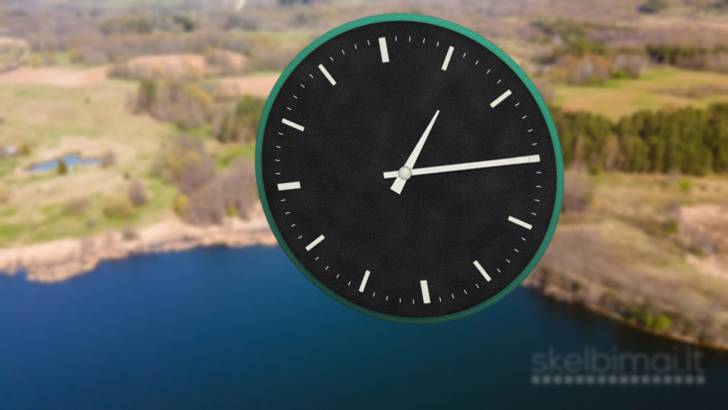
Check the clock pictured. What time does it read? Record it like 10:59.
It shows 1:15
